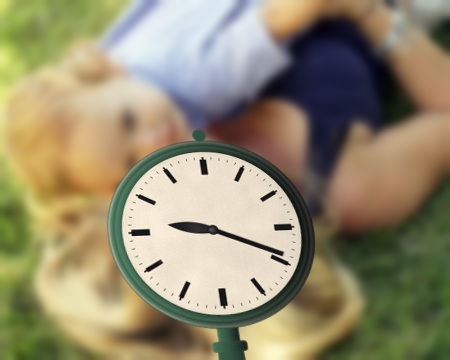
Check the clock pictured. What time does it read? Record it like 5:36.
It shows 9:19
